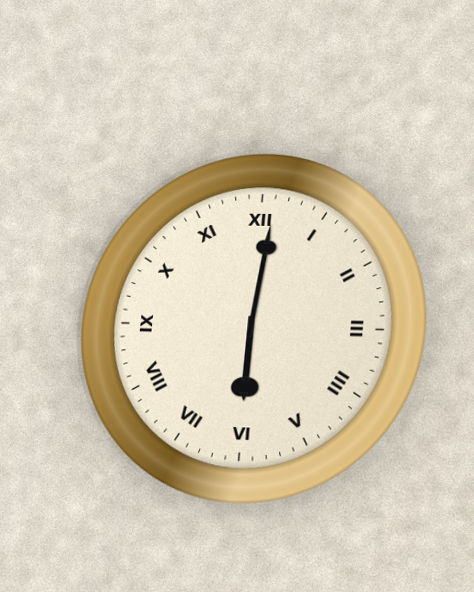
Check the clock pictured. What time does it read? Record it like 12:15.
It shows 6:01
